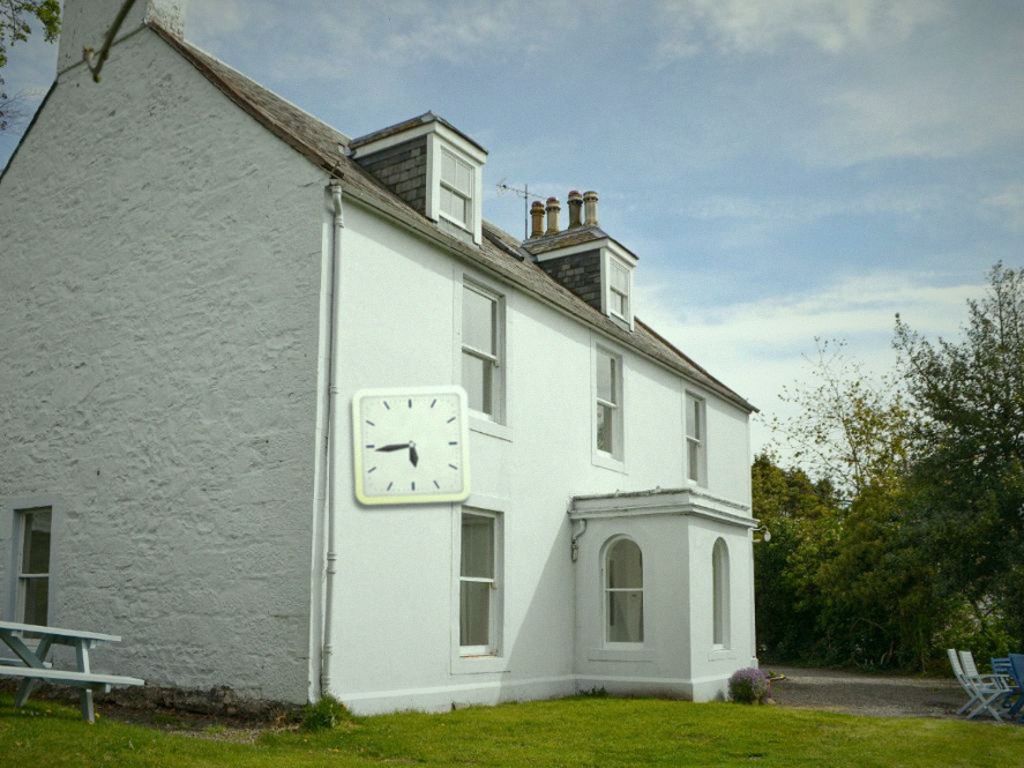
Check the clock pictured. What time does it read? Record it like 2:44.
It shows 5:44
